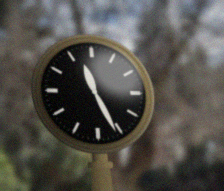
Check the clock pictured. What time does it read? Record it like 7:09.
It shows 11:26
